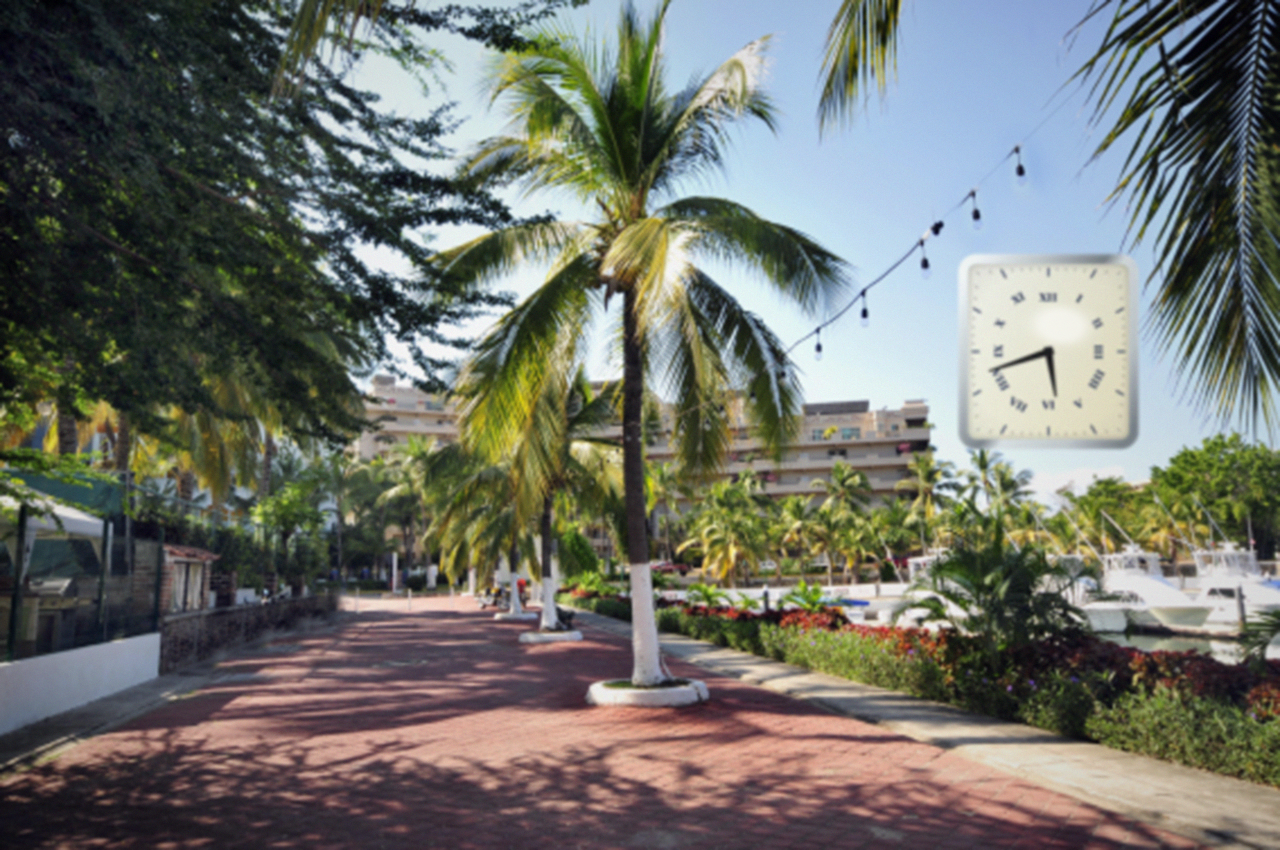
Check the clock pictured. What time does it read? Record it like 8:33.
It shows 5:42
